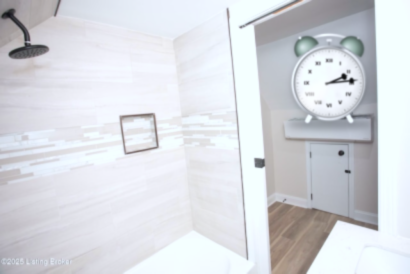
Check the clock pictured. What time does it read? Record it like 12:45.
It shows 2:14
